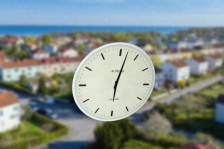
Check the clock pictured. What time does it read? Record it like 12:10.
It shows 6:02
